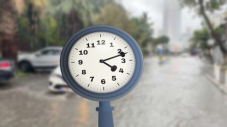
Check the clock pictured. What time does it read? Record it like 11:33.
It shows 4:12
